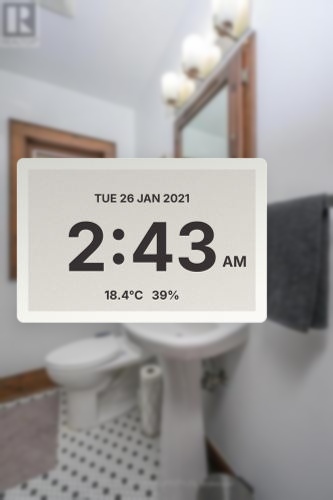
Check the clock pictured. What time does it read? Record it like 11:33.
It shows 2:43
